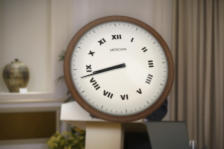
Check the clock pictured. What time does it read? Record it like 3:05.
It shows 8:43
